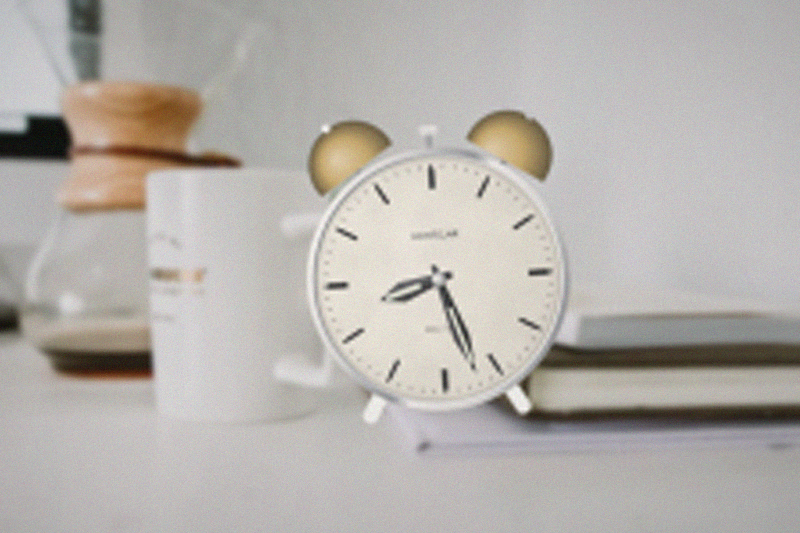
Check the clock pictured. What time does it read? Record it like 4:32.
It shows 8:27
